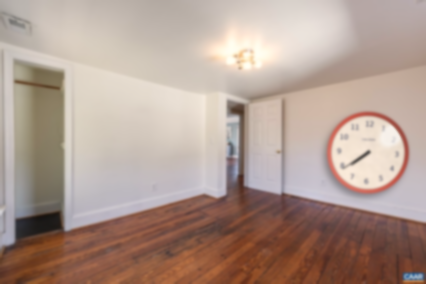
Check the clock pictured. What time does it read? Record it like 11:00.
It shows 7:39
